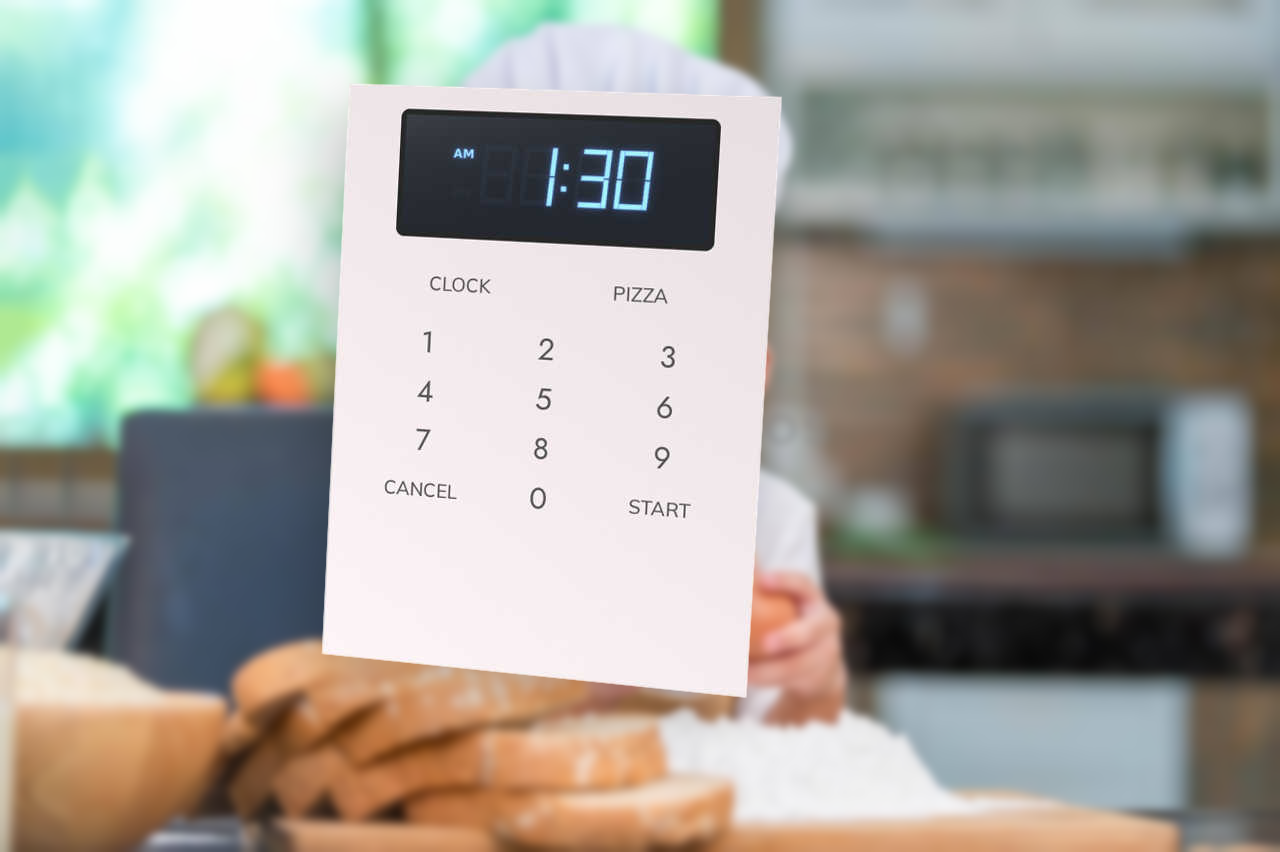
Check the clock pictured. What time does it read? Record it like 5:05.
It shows 1:30
